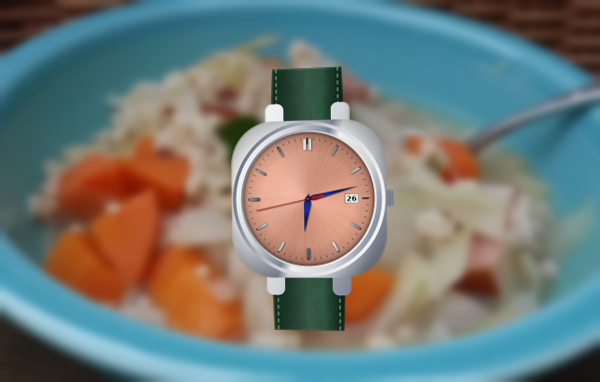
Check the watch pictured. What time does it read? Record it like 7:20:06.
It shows 6:12:43
